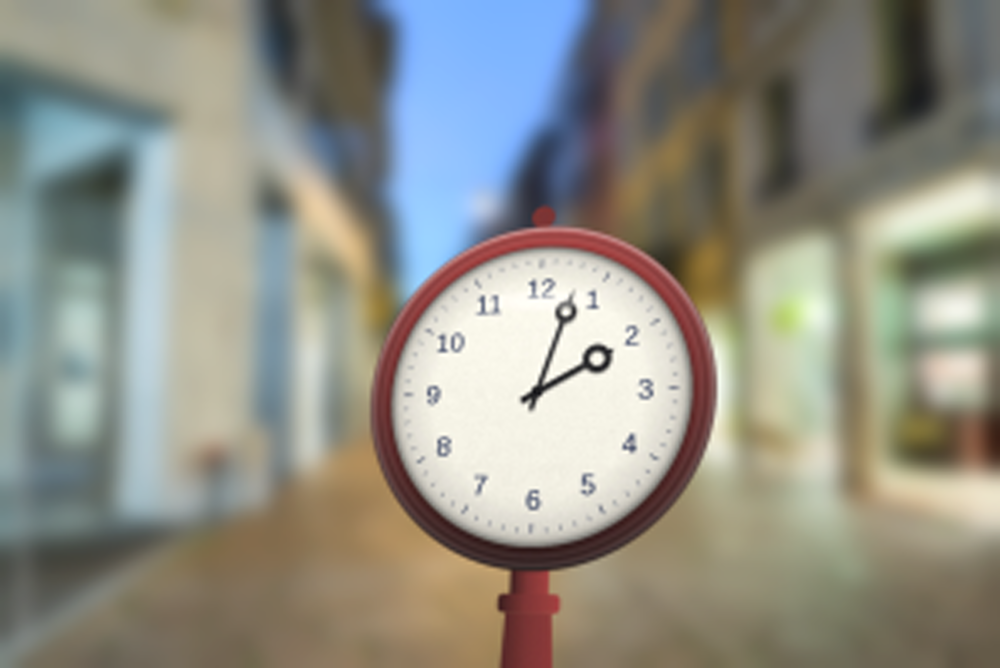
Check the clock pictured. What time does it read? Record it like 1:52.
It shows 2:03
